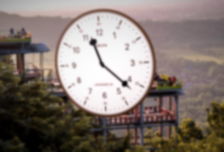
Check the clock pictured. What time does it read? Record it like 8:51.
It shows 11:22
